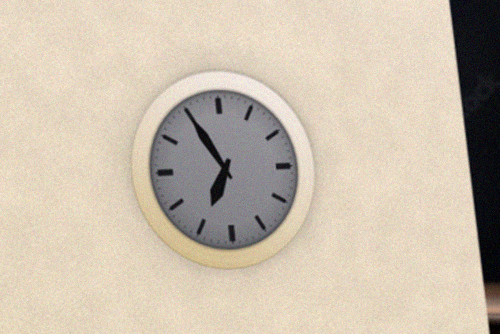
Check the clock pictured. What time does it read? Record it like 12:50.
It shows 6:55
